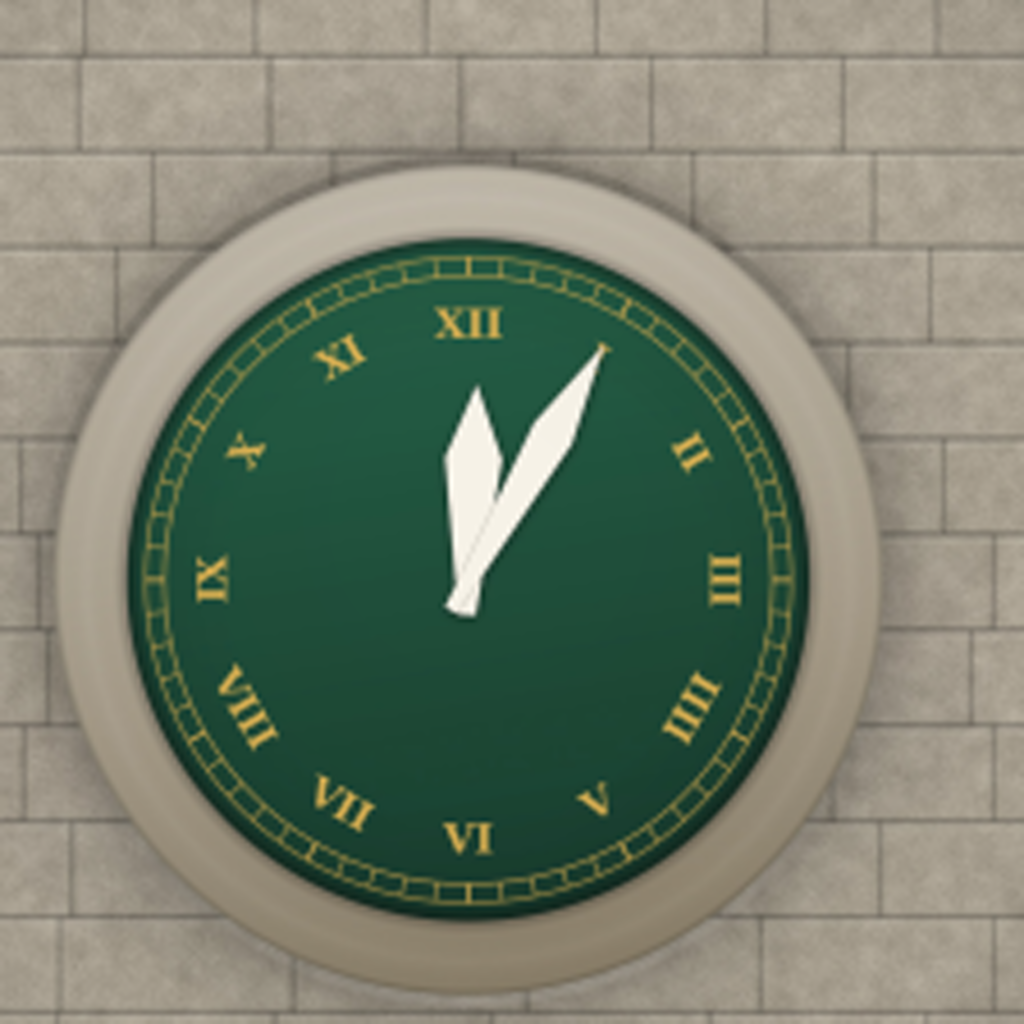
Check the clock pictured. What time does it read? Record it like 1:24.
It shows 12:05
